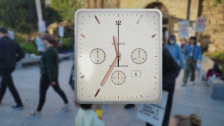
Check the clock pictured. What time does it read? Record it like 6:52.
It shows 11:35
